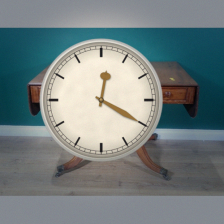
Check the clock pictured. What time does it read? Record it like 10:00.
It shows 12:20
